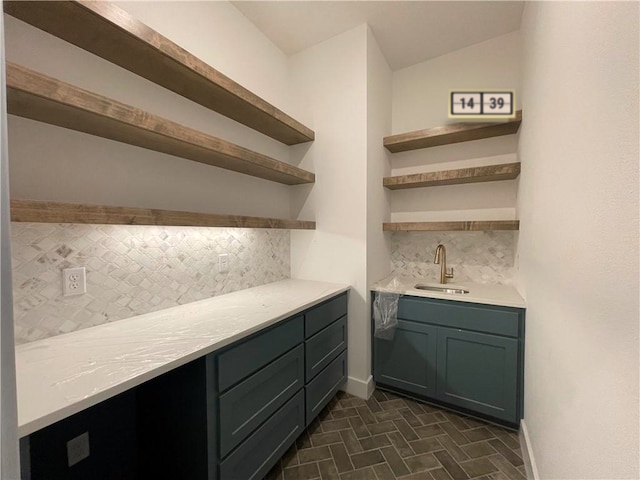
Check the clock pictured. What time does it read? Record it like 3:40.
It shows 14:39
